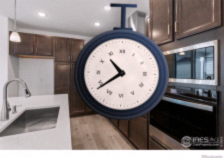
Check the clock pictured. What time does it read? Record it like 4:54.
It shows 10:39
